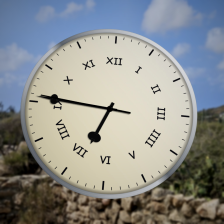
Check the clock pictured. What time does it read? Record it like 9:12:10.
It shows 6:45:46
